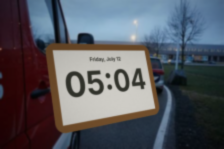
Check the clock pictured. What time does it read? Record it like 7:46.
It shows 5:04
